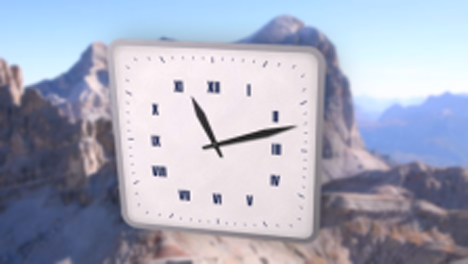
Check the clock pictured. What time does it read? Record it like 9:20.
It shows 11:12
